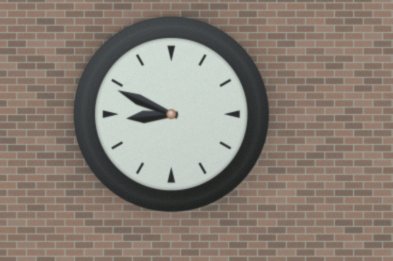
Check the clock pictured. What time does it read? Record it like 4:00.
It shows 8:49
